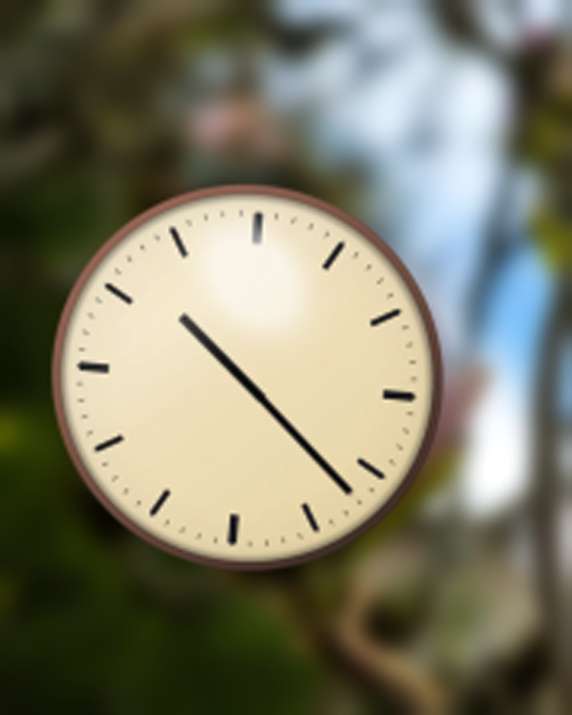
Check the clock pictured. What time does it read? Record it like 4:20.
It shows 10:22
